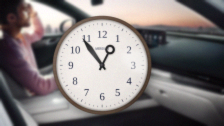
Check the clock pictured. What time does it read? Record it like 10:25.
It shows 12:54
